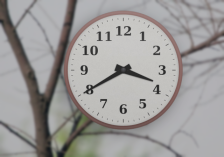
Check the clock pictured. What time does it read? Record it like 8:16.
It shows 3:40
